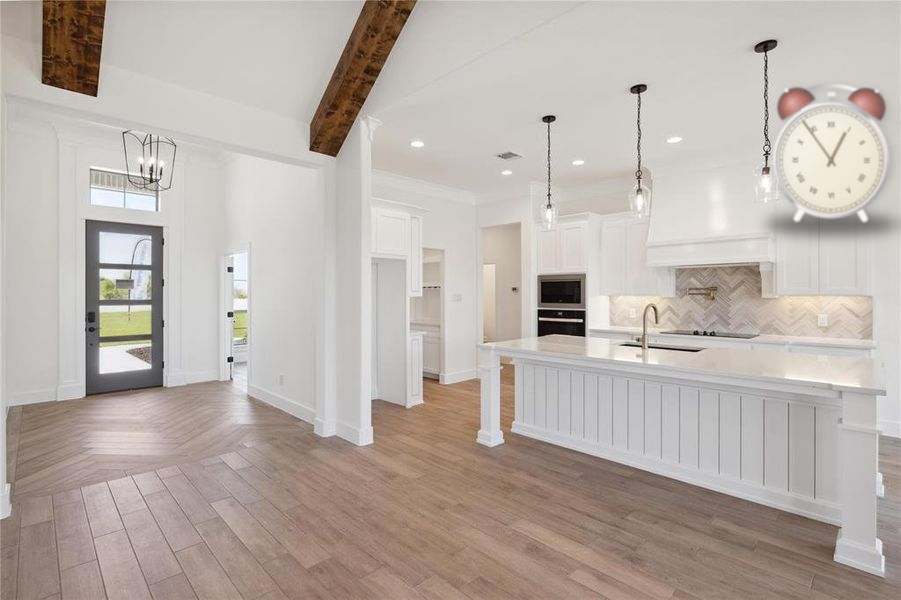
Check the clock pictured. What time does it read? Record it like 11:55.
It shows 12:54
